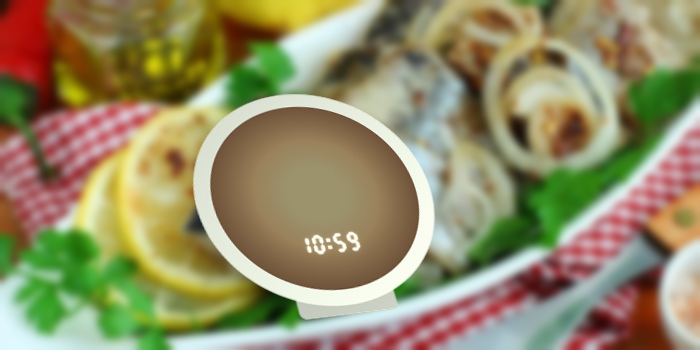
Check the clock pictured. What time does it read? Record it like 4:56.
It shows 10:59
